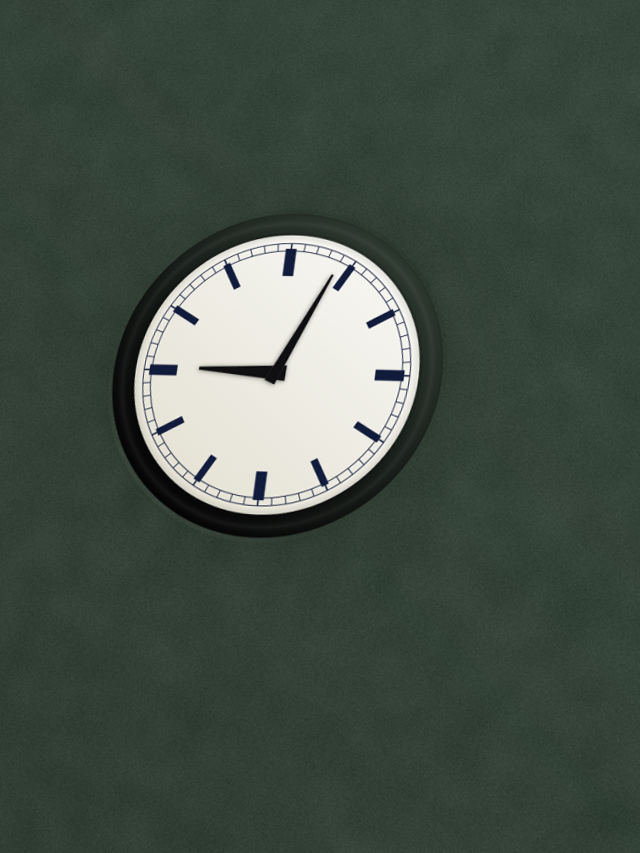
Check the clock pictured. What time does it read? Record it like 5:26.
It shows 9:04
